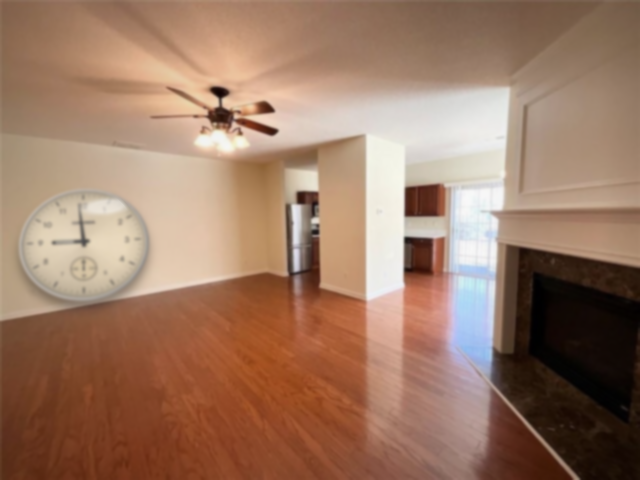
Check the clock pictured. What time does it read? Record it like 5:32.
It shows 8:59
